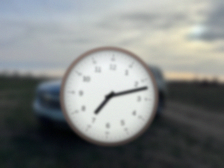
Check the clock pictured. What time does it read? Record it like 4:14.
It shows 7:12
